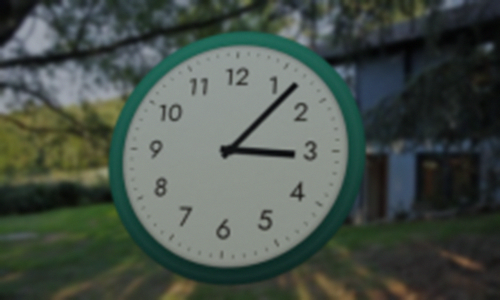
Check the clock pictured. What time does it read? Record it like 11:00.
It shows 3:07
